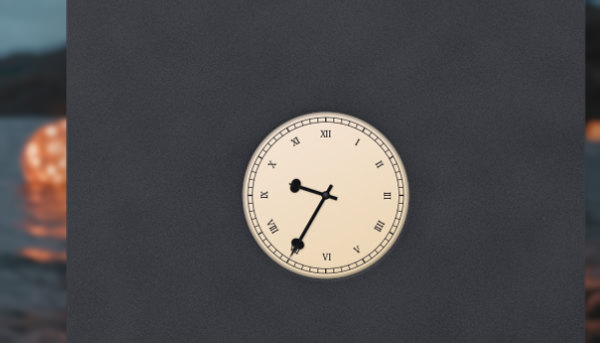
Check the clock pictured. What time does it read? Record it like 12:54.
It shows 9:35
